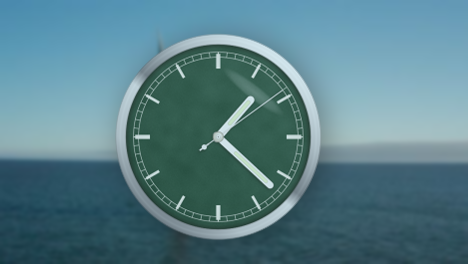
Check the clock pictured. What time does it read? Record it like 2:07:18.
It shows 1:22:09
